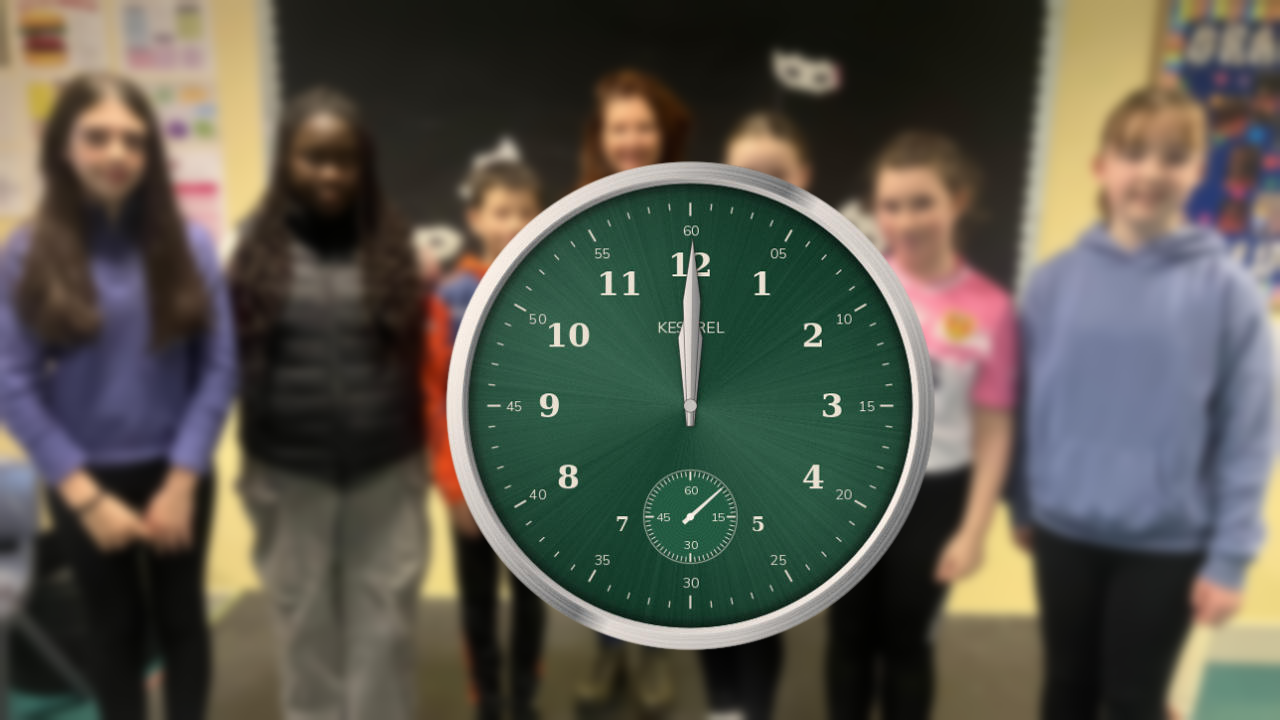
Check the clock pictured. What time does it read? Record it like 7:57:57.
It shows 12:00:08
